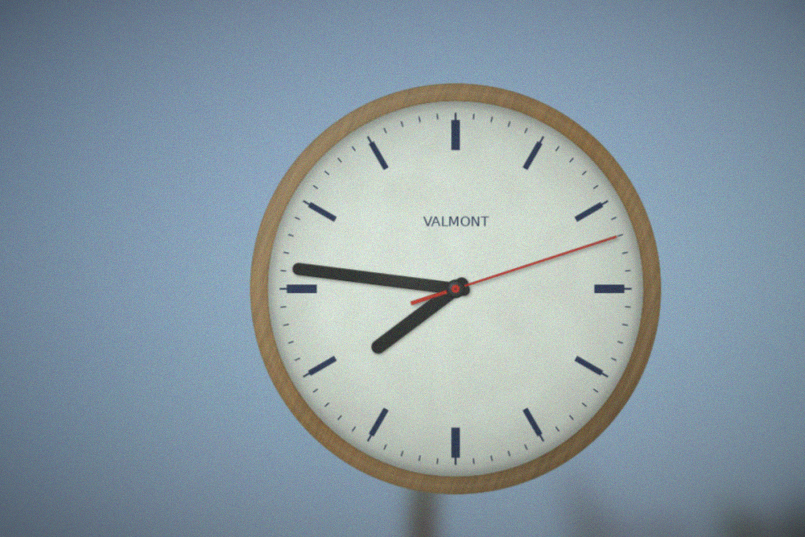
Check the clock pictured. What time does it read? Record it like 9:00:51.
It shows 7:46:12
